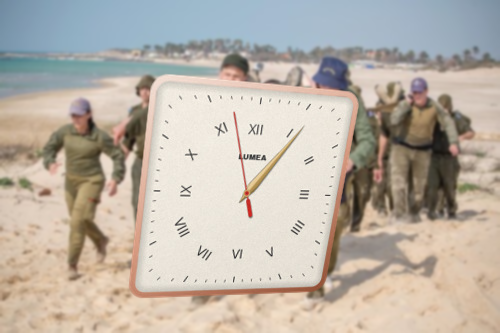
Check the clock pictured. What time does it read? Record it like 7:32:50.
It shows 1:05:57
